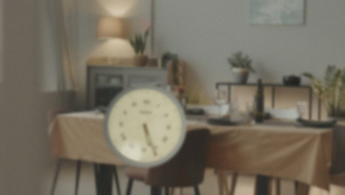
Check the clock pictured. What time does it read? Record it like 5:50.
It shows 5:26
